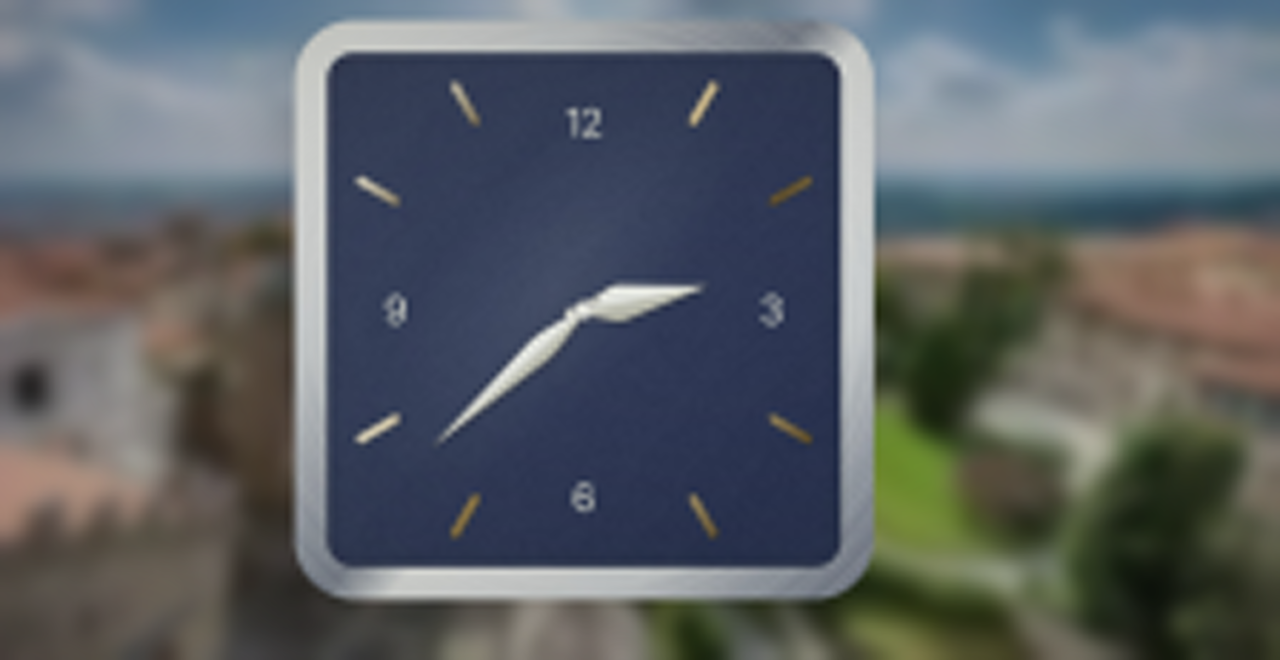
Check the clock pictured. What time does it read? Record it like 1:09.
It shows 2:38
